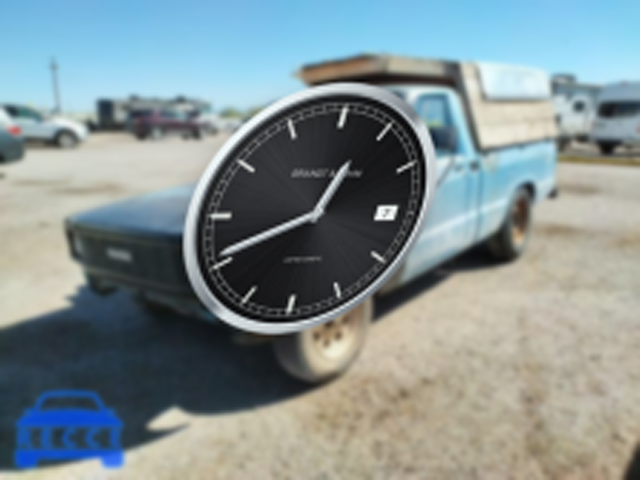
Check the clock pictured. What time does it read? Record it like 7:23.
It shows 12:41
